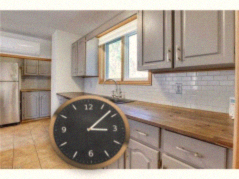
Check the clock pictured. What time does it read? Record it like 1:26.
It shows 3:08
